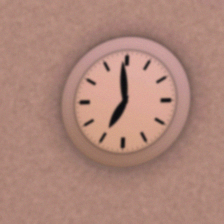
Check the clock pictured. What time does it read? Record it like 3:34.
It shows 6:59
